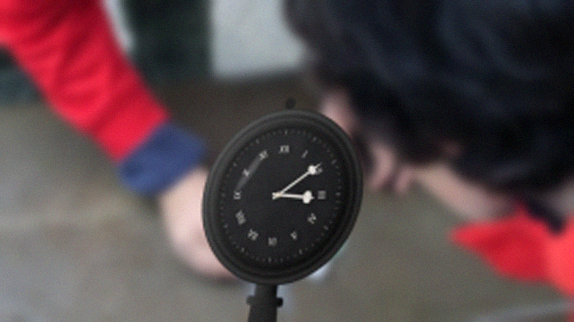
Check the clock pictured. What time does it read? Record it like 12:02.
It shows 3:09
